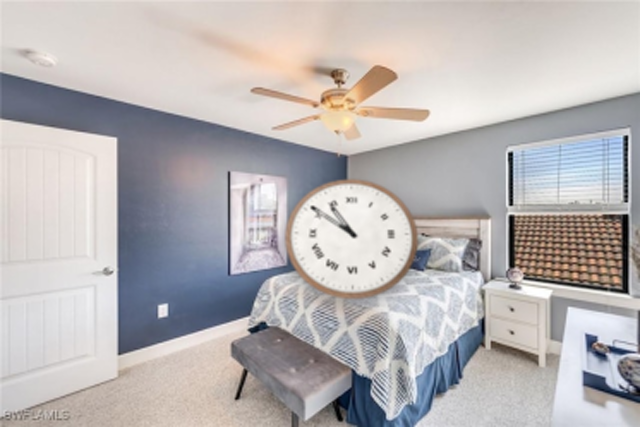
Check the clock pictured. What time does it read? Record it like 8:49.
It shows 10:51
